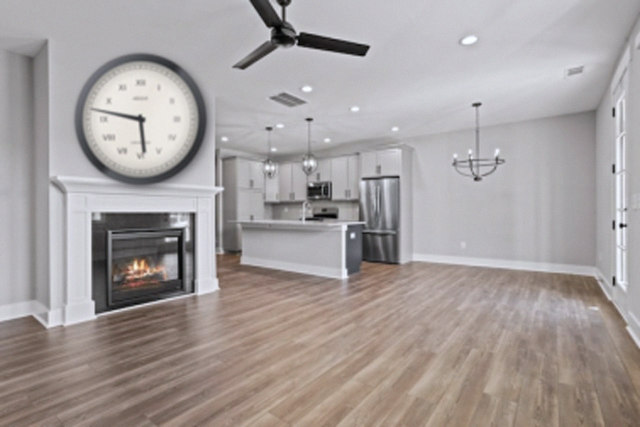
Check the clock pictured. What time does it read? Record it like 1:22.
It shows 5:47
